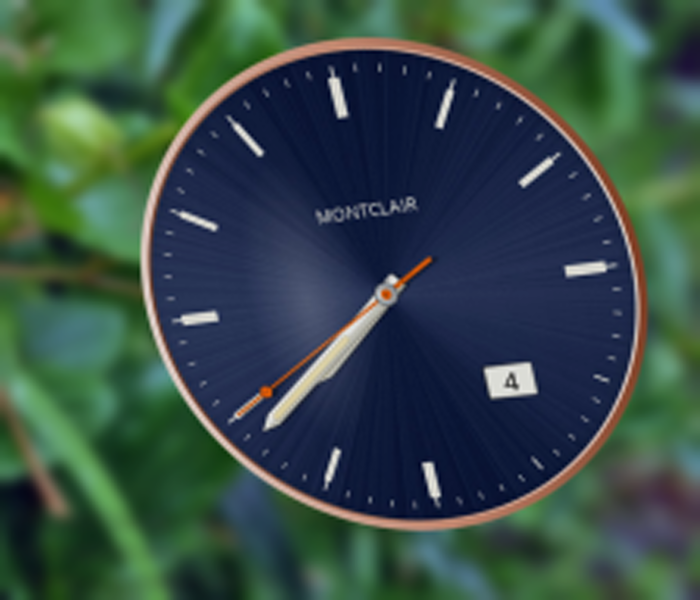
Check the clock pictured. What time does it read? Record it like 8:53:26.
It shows 7:38:40
